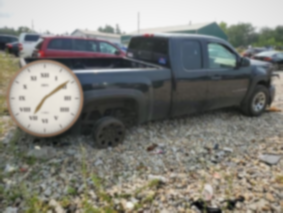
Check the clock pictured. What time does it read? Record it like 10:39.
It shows 7:09
